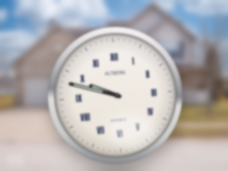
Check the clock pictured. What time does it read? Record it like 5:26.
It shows 9:48
